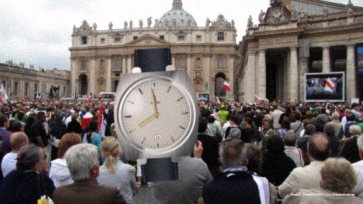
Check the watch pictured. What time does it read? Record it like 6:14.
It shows 7:59
